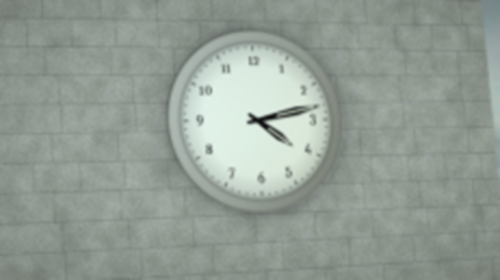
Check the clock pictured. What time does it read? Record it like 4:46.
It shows 4:13
